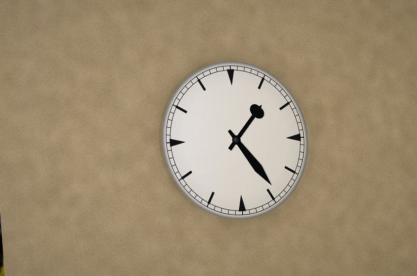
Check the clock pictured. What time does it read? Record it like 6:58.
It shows 1:24
